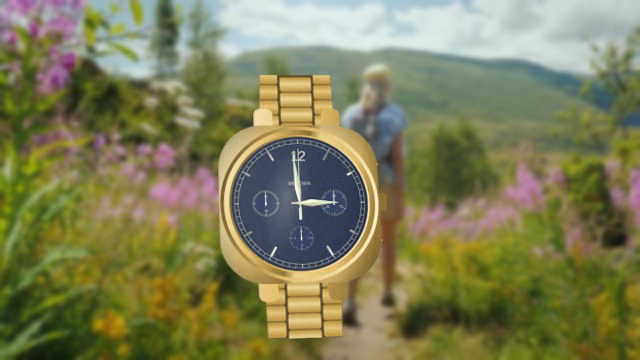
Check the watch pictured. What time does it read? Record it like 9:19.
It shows 2:59
